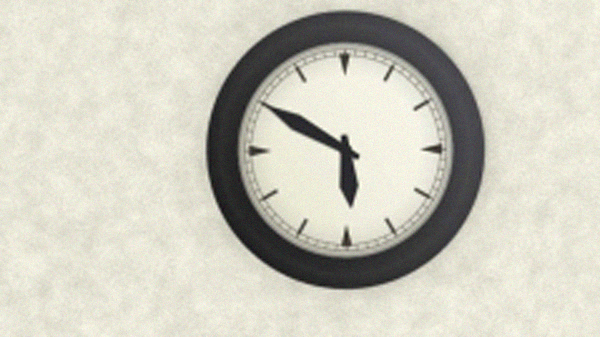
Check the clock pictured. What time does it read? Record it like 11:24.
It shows 5:50
